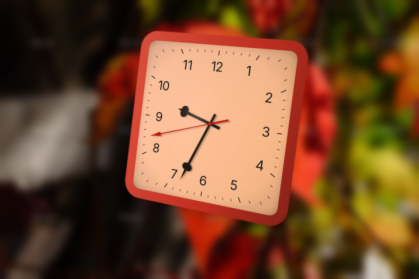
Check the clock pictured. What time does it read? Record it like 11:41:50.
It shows 9:33:42
